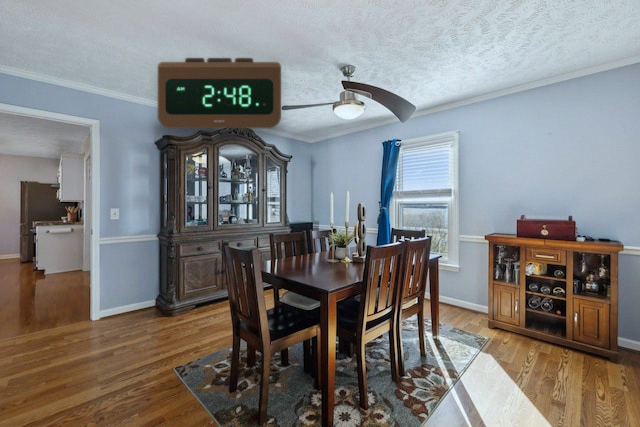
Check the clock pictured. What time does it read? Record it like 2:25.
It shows 2:48
